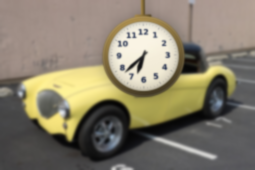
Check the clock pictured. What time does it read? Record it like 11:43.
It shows 6:38
